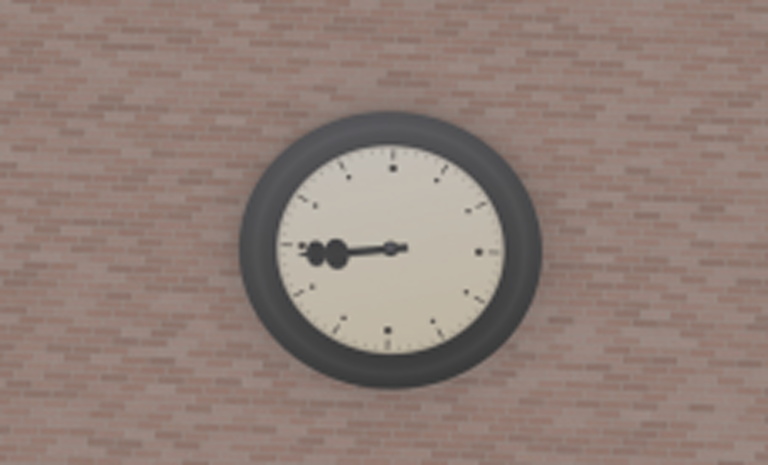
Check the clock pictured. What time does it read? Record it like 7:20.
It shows 8:44
